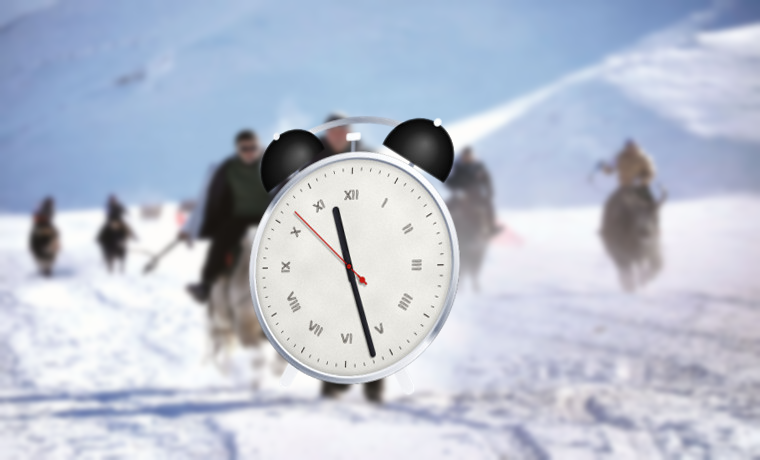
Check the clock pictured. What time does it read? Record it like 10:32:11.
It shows 11:26:52
